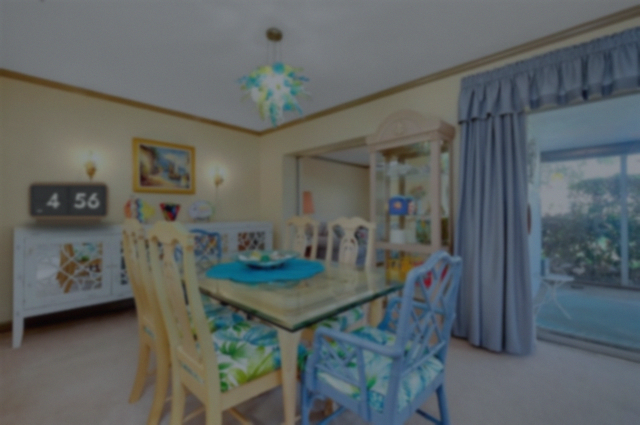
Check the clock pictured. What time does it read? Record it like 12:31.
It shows 4:56
